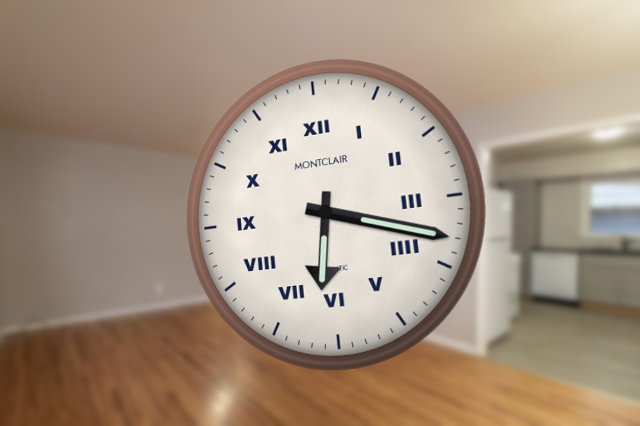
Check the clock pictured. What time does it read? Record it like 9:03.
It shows 6:18
